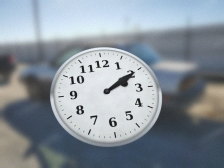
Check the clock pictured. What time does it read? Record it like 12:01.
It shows 2:10
